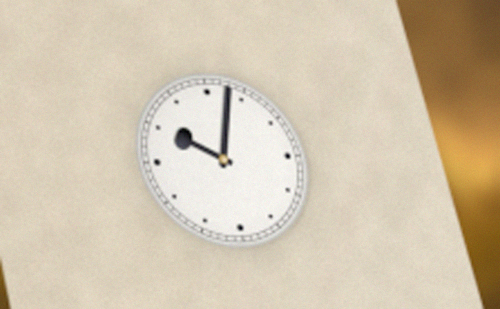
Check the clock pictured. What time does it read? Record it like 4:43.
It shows 10:03
